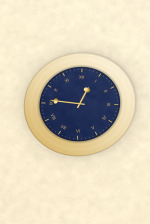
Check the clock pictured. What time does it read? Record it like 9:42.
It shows 12:46
